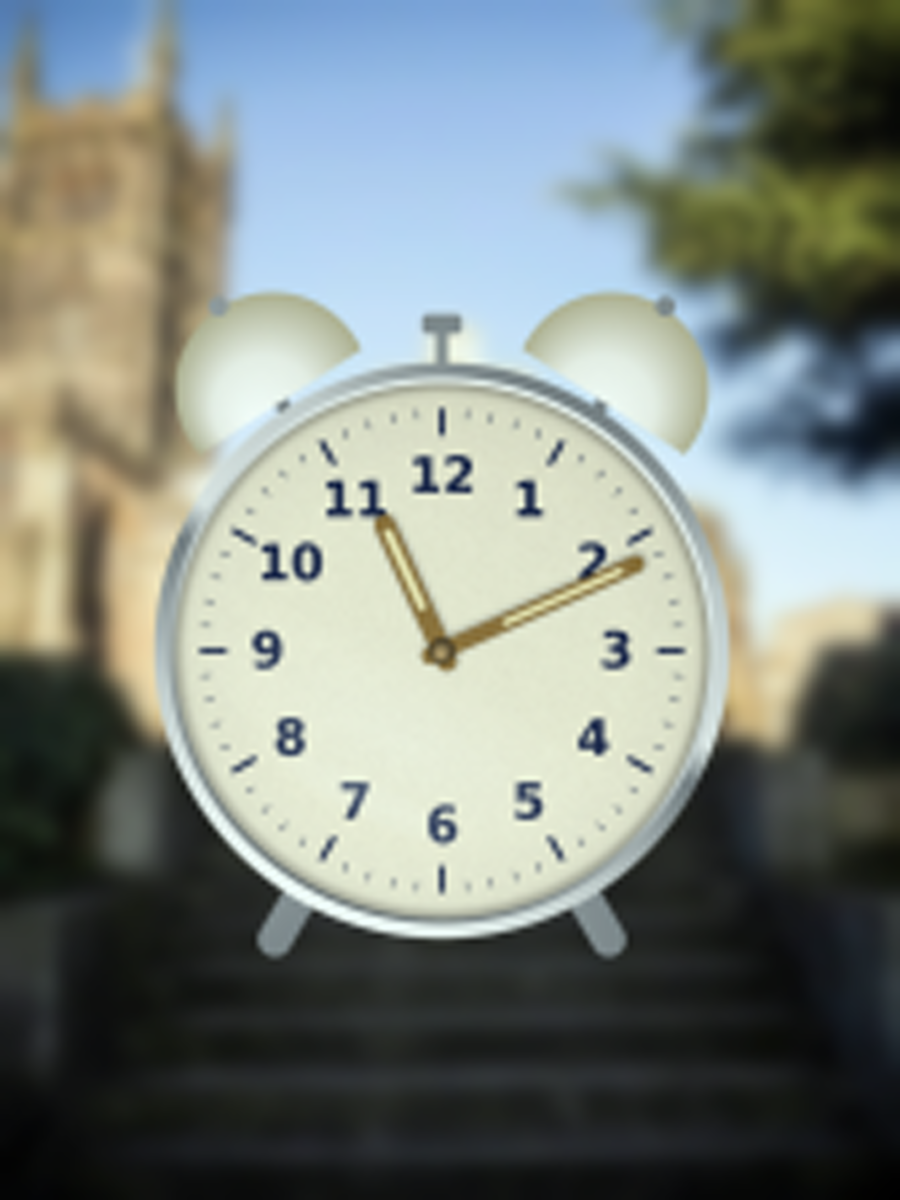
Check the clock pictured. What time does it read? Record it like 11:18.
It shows 11:11
